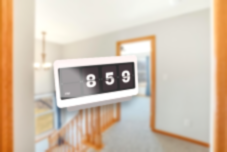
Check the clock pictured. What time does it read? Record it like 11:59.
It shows 8:59
